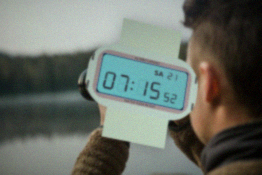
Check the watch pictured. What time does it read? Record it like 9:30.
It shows 7:15
